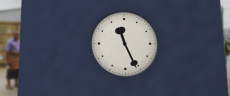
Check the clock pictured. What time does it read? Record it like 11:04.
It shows 11:26
